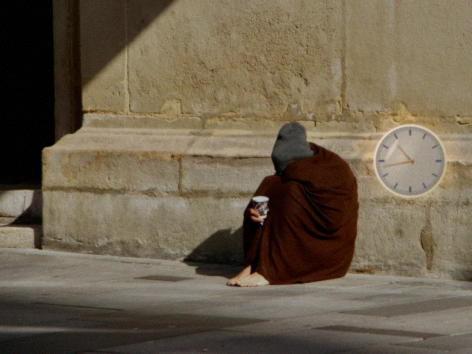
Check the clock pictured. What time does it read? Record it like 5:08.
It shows 10:43
